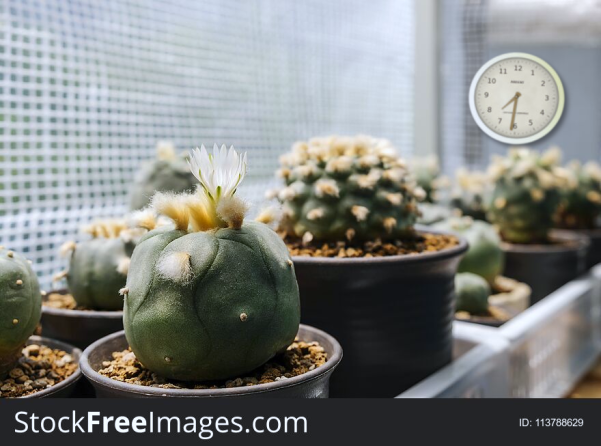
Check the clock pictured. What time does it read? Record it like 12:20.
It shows 7:31
